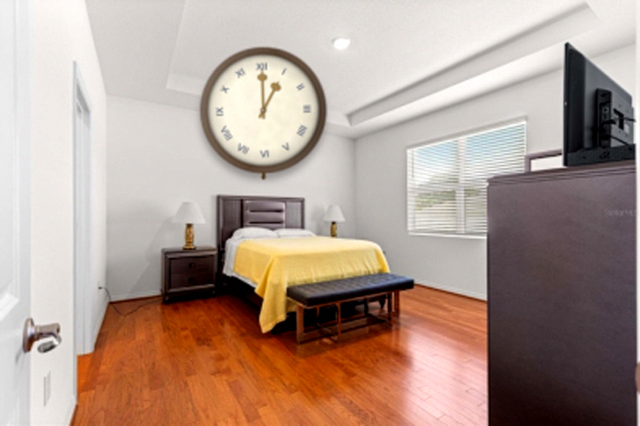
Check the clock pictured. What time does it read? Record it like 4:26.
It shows 1:00
